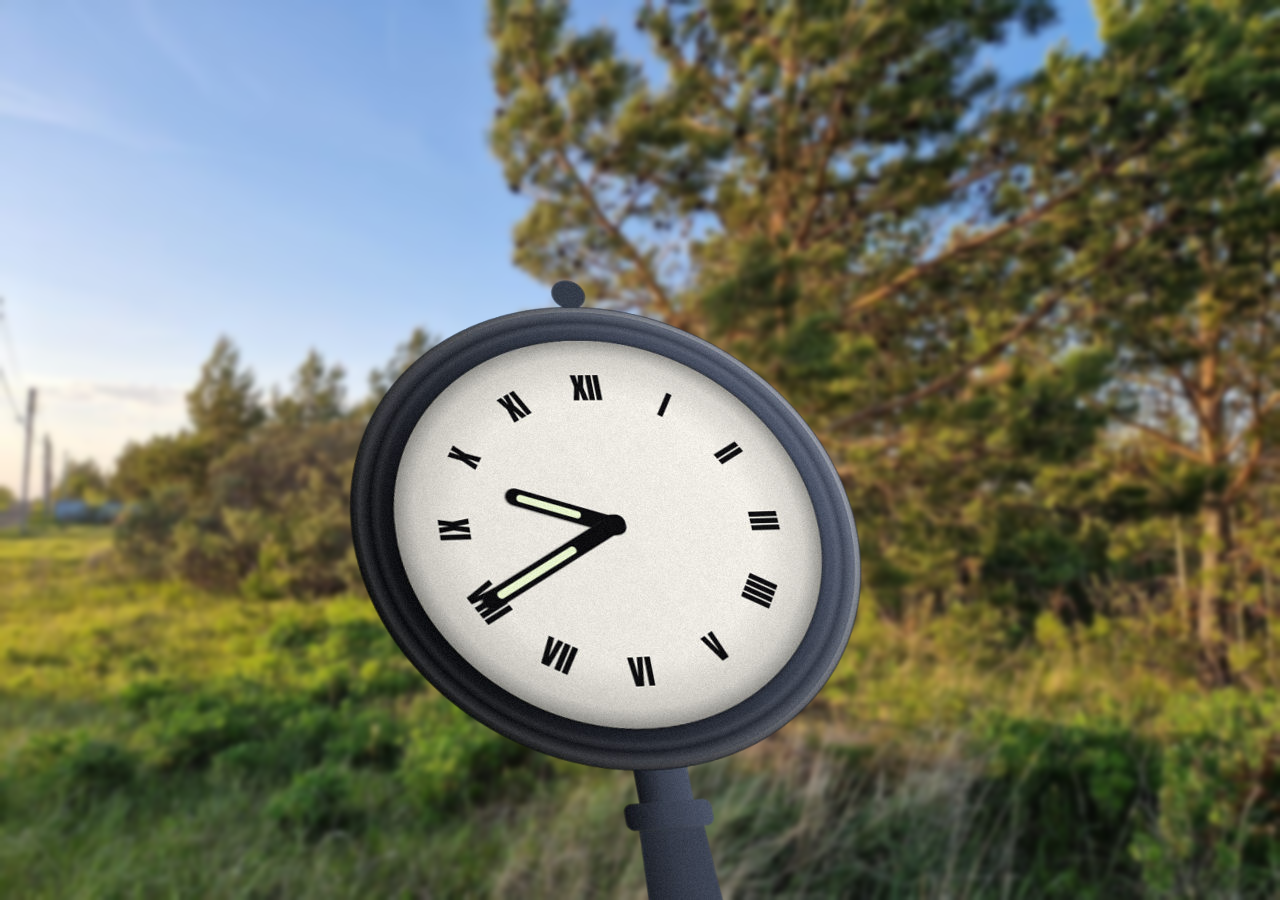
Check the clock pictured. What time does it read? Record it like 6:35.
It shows 9:40
